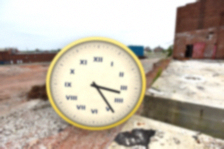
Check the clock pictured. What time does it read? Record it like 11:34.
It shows 3:24
